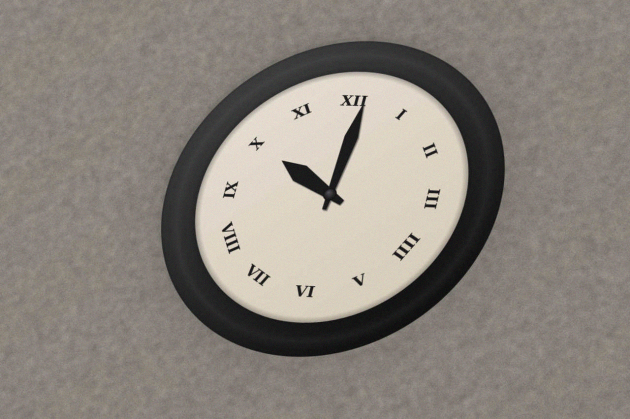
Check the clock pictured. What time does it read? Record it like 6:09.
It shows 10:01
